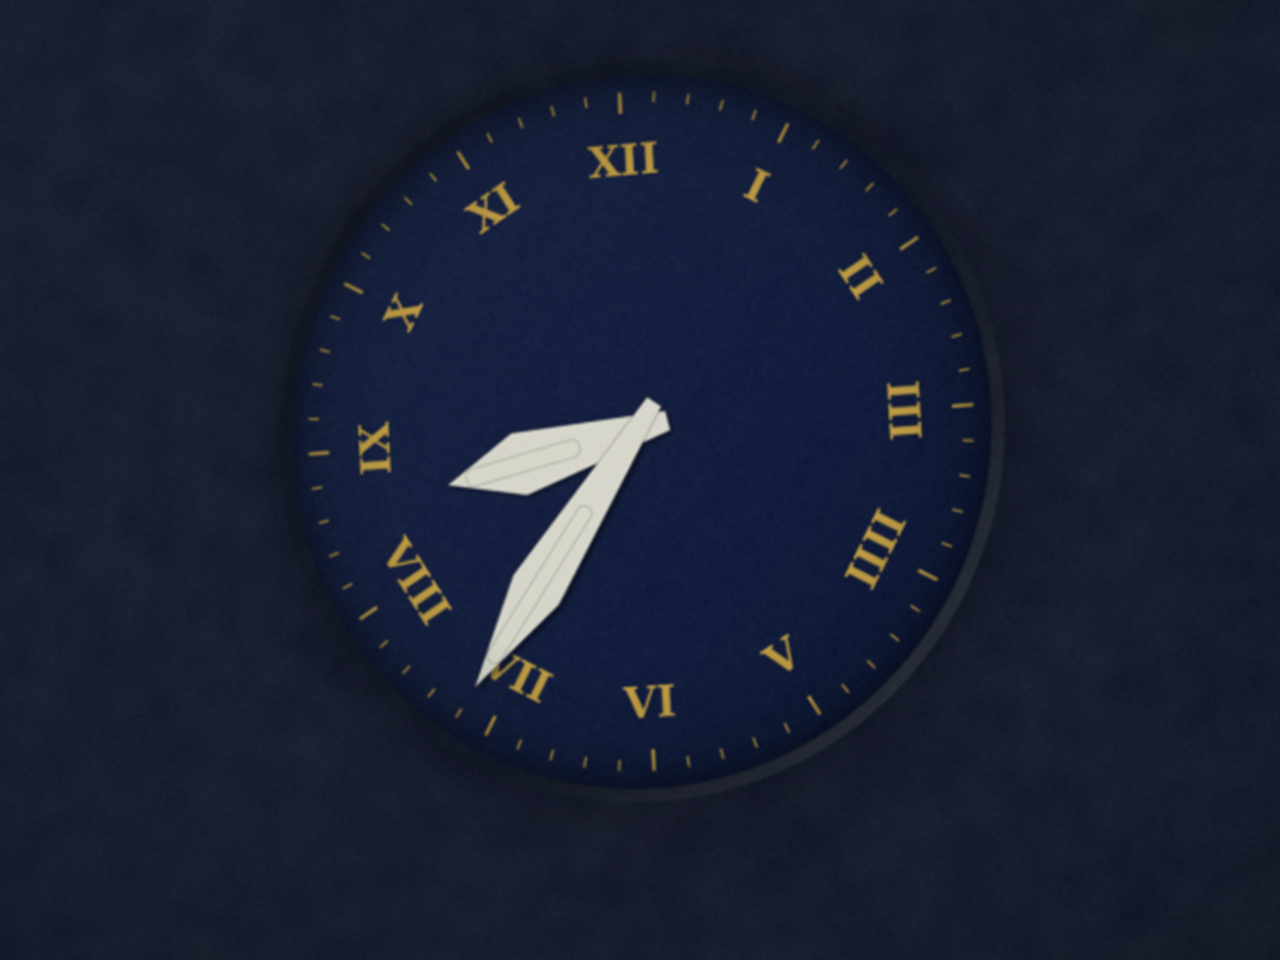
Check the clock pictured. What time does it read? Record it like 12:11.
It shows 8:36
